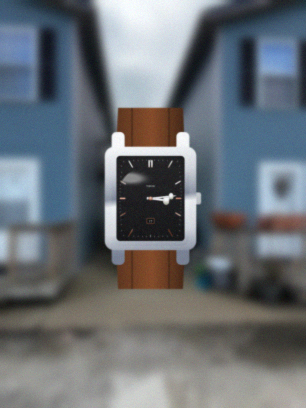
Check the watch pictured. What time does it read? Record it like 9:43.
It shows 3:14
